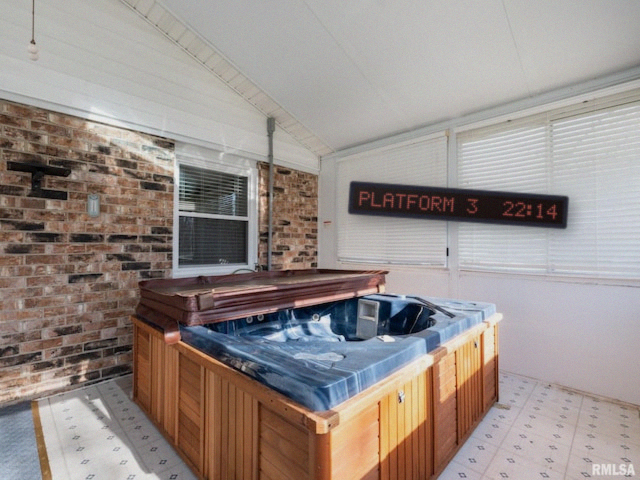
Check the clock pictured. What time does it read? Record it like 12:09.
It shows 22:14
